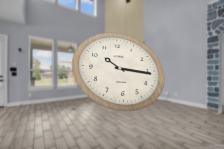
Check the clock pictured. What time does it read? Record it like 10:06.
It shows 10:16
